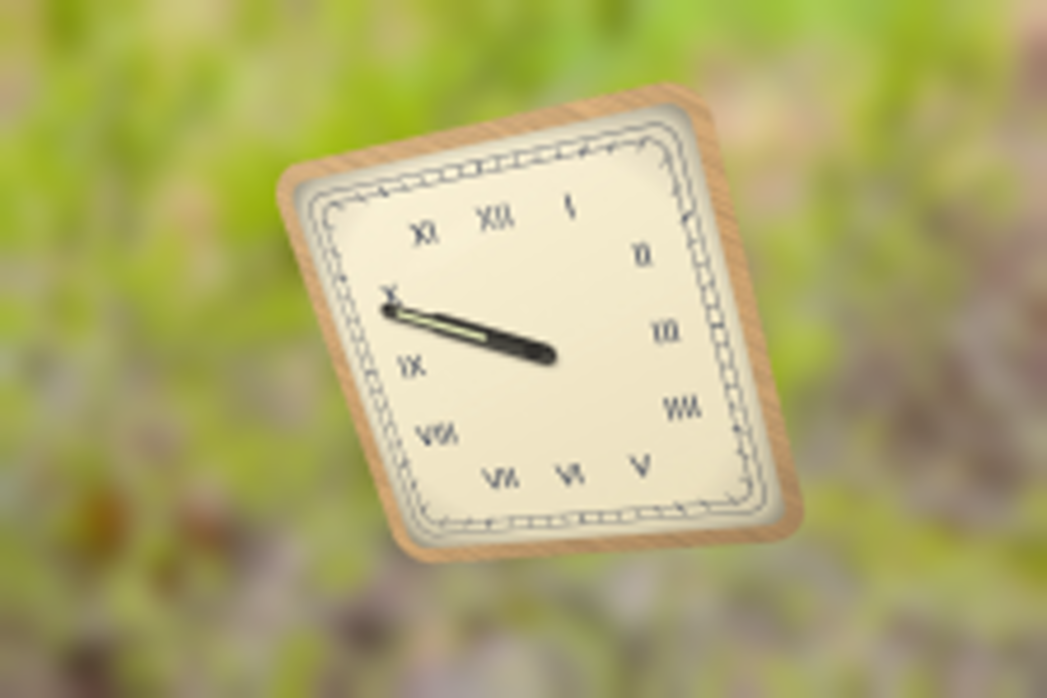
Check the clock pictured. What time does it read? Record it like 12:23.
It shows 9:49
